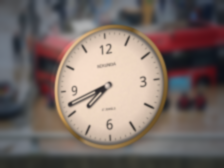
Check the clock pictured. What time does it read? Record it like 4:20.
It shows 7:42
